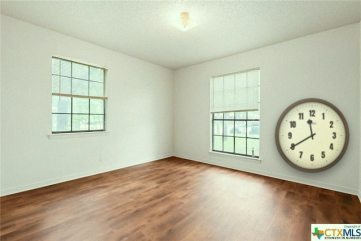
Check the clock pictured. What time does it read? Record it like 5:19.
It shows 11:40
